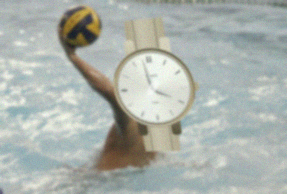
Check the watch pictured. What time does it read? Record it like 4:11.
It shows 3:58
